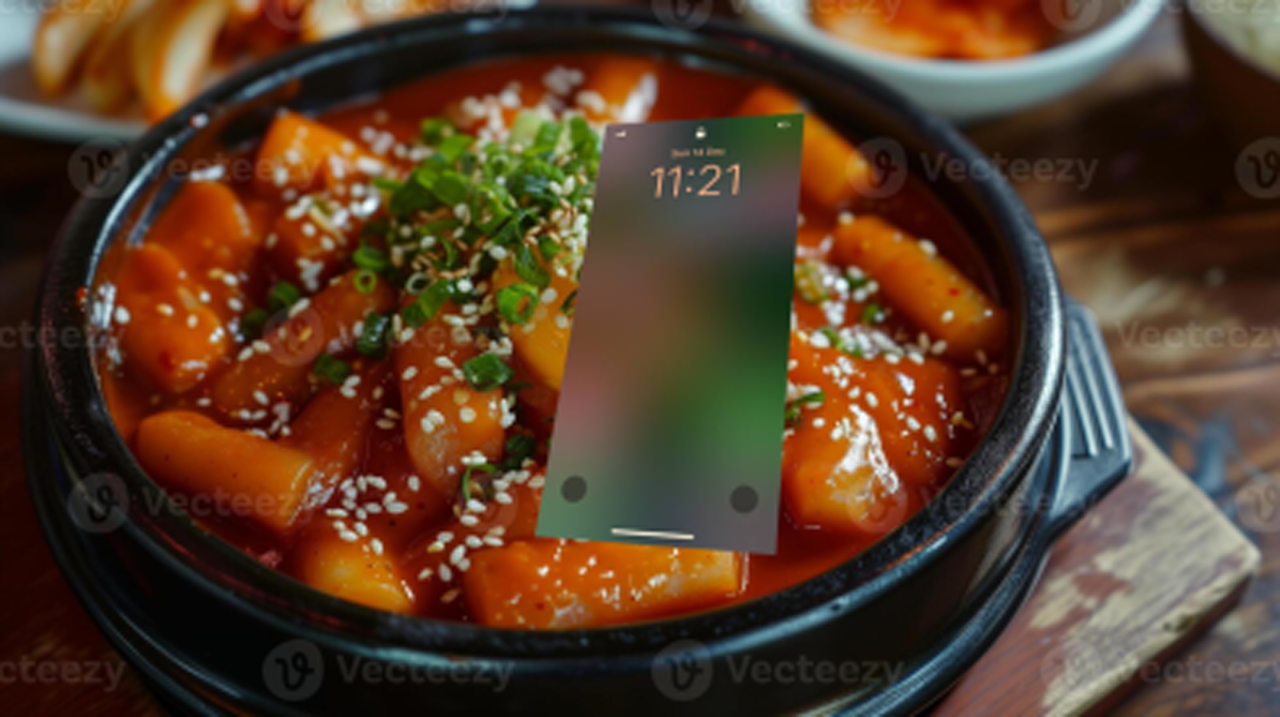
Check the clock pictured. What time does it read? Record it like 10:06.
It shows 11:21
